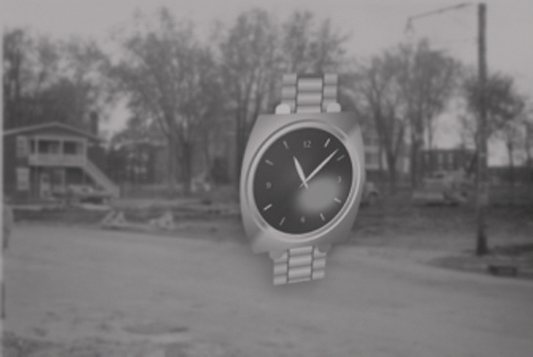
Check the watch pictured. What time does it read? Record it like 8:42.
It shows 11:08
